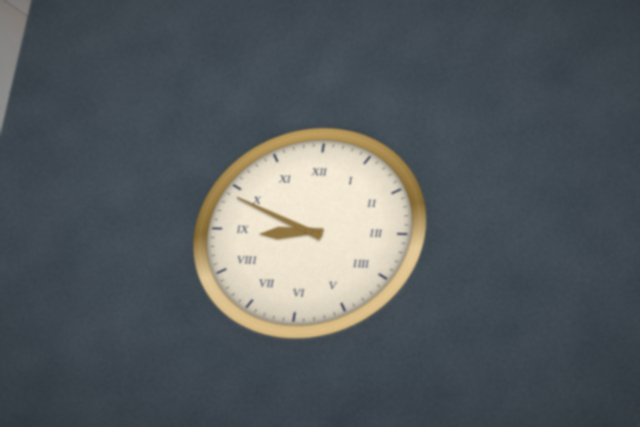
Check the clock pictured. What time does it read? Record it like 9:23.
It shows 8:49
